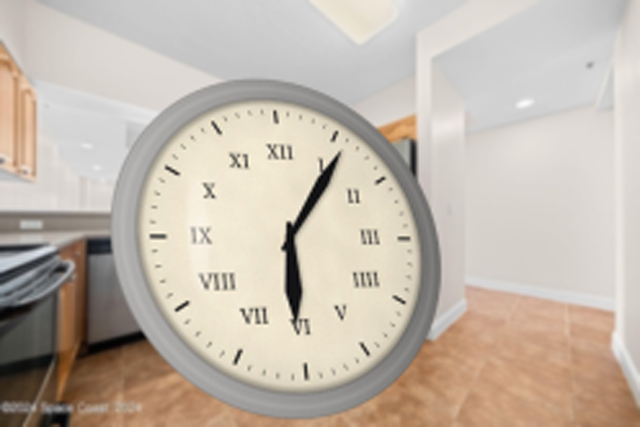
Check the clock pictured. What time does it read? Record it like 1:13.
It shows 6:06
